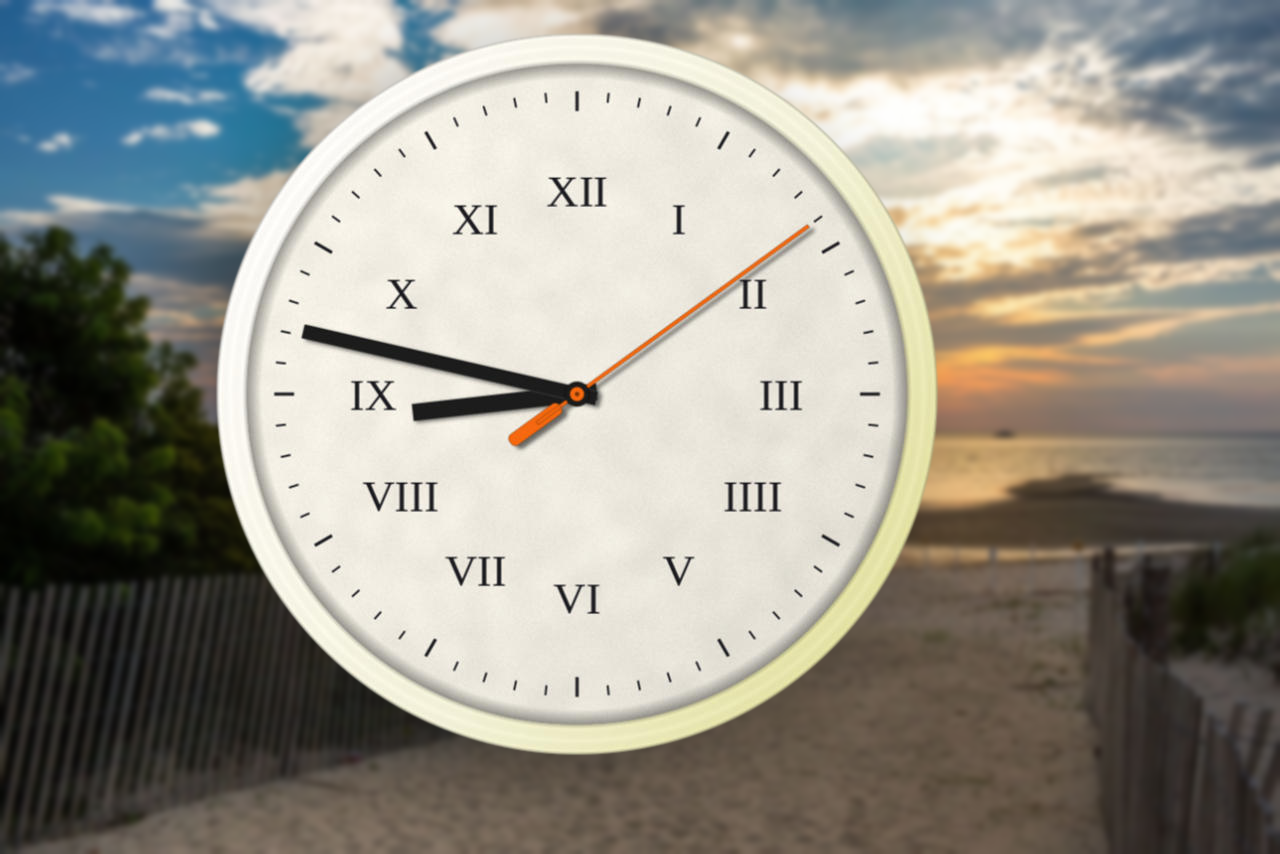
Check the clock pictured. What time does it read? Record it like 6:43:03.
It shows 8:47:09
